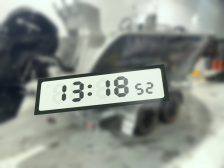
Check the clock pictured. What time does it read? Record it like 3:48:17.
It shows 13:18:52
